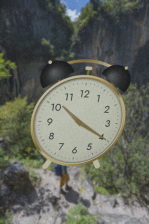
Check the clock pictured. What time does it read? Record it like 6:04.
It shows 10:20
